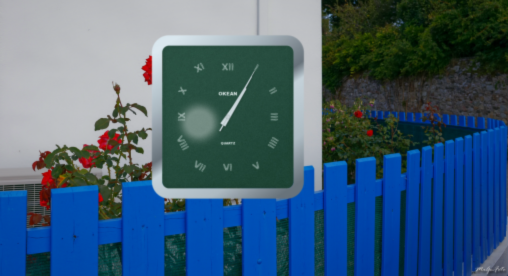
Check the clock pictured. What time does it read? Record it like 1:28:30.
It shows 1:05:05
